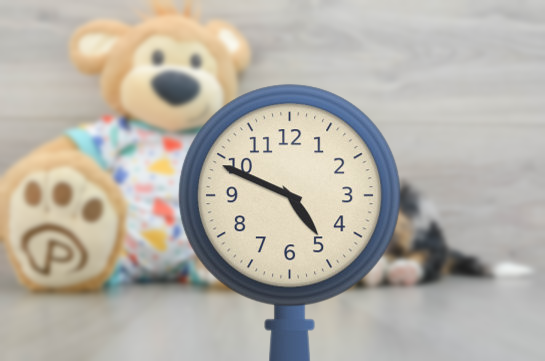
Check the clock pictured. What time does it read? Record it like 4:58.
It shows 4:49
